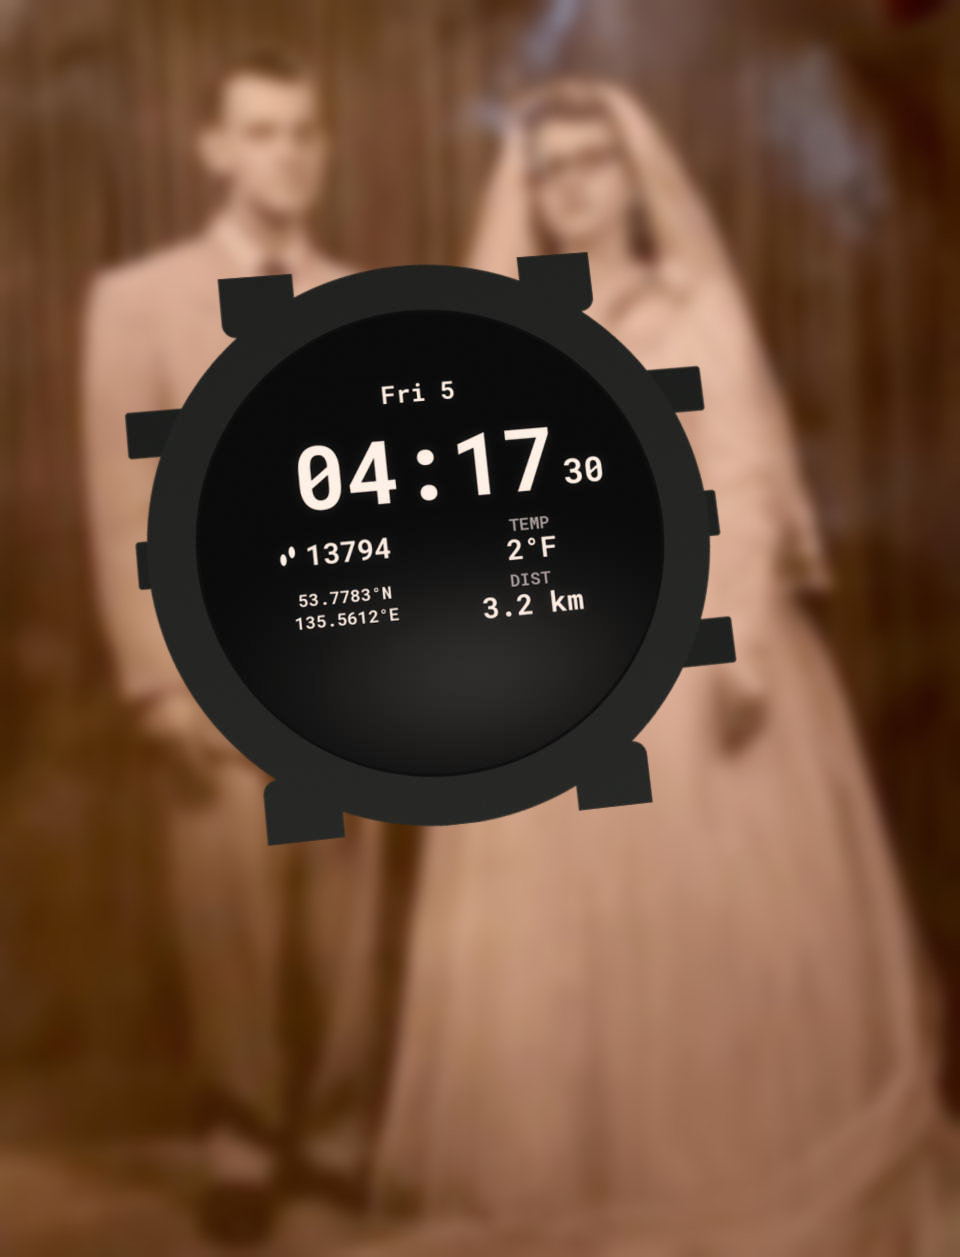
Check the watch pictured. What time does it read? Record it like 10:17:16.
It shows 4:17:30
